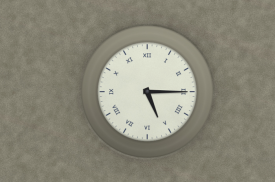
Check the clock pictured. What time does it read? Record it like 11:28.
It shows 5:15
